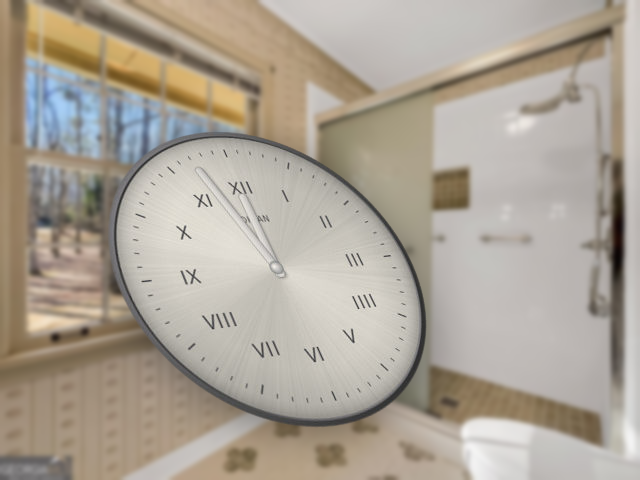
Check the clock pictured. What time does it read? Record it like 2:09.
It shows 11:57
